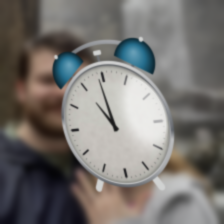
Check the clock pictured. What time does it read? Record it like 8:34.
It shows 10:59
